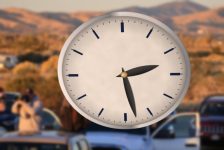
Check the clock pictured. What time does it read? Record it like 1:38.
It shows 2:28
